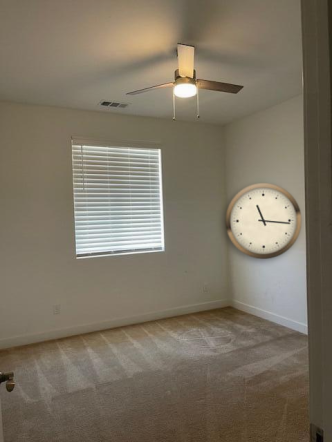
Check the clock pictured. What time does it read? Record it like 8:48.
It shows 11:16
